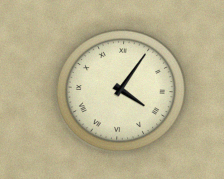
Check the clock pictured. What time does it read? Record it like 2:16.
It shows 4:05
